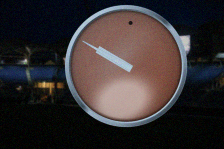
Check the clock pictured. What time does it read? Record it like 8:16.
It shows 9:49
